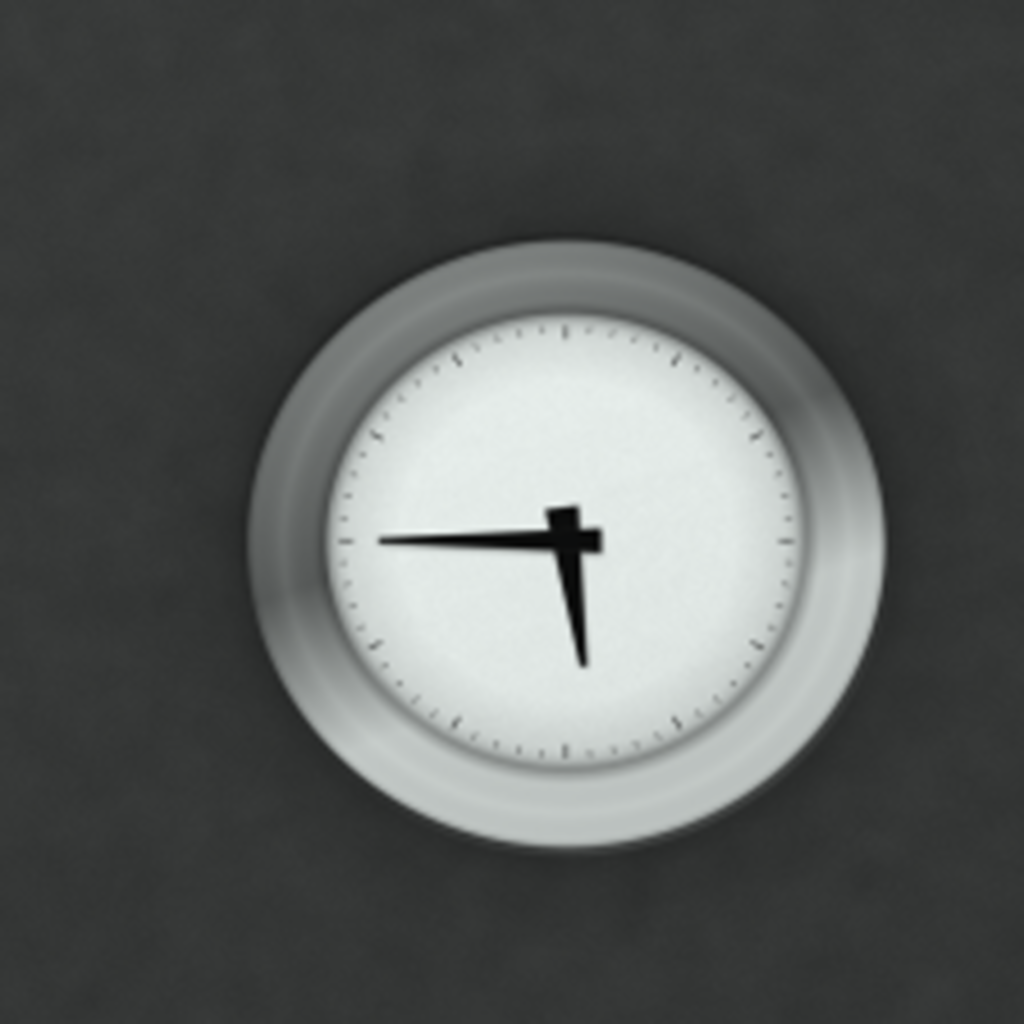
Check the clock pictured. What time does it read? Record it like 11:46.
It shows 5:45
